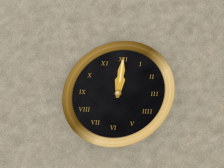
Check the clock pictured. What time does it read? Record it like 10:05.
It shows 12:00
